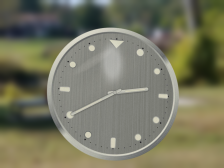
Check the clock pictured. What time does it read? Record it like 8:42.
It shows 2:40
